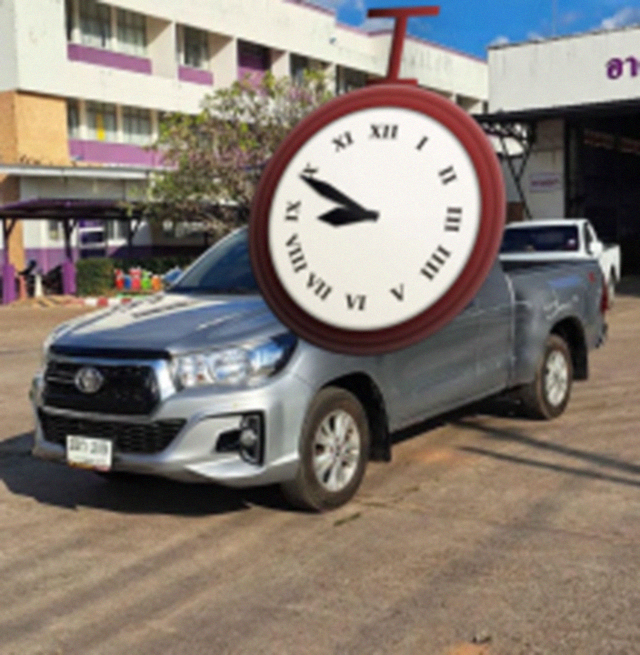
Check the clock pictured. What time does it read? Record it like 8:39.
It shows 8:49
